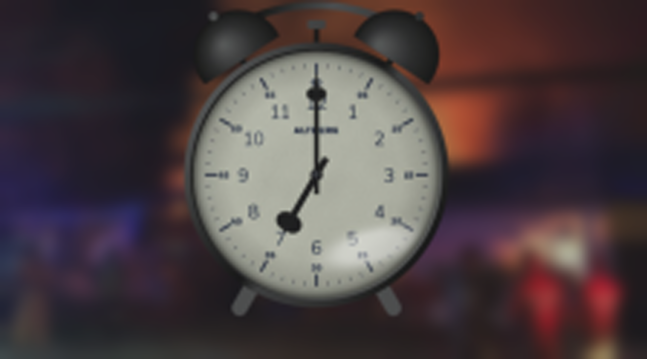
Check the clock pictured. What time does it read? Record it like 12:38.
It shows 7:00
